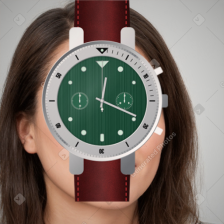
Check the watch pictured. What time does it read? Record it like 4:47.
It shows 12:19
